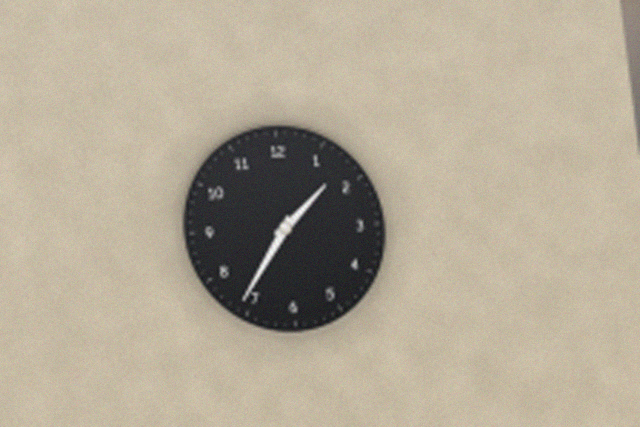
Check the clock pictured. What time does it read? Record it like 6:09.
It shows 1:36
